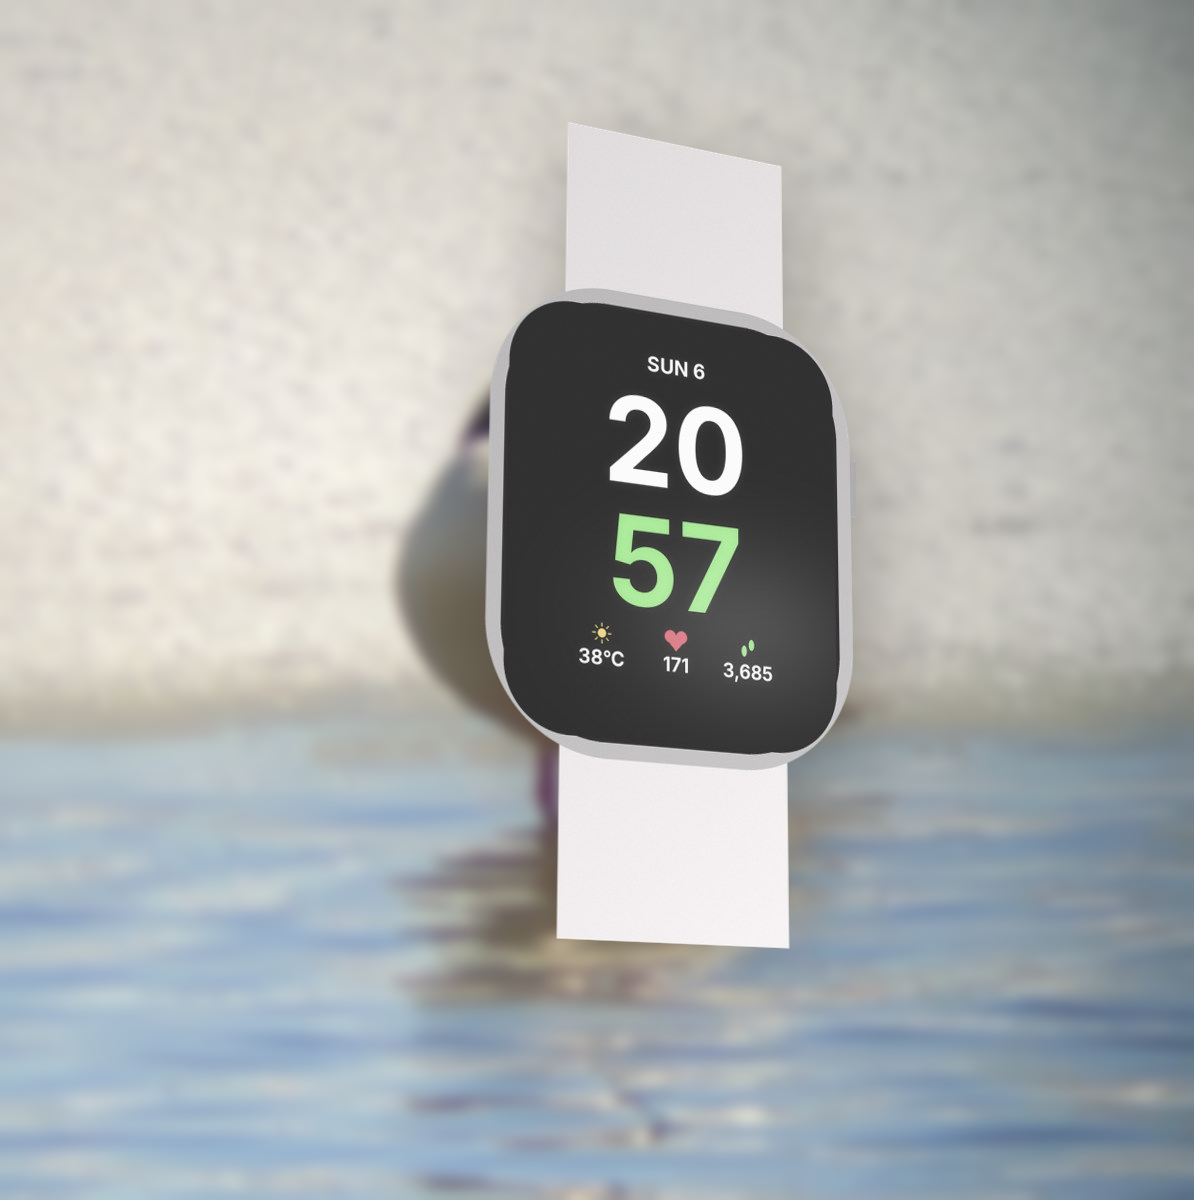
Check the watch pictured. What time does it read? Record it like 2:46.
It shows 20:57
